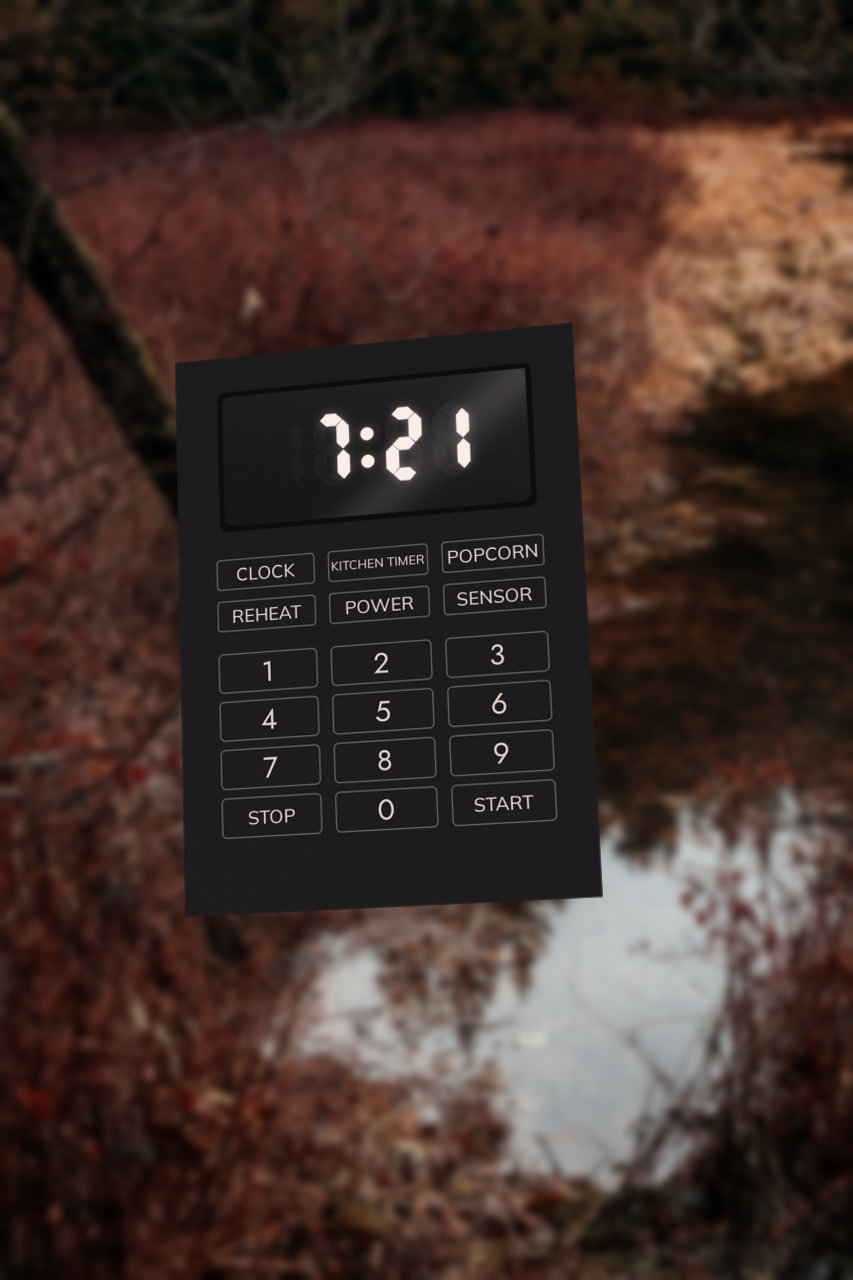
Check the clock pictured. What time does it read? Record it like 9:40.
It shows 7:21
